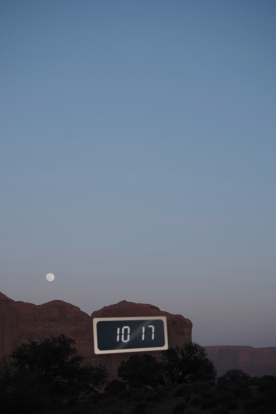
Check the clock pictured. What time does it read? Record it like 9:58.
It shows 10:17
